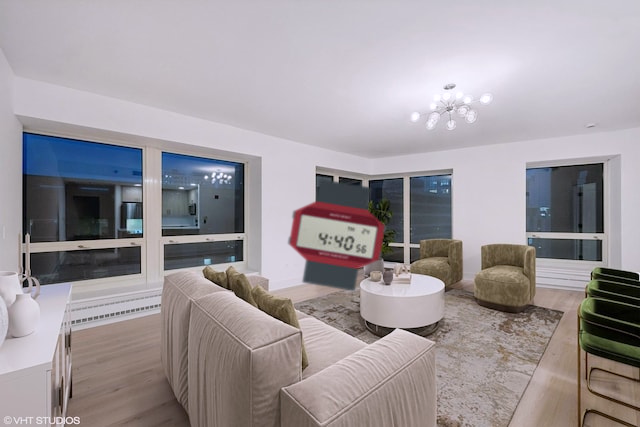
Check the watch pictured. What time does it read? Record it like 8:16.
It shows 4:40
